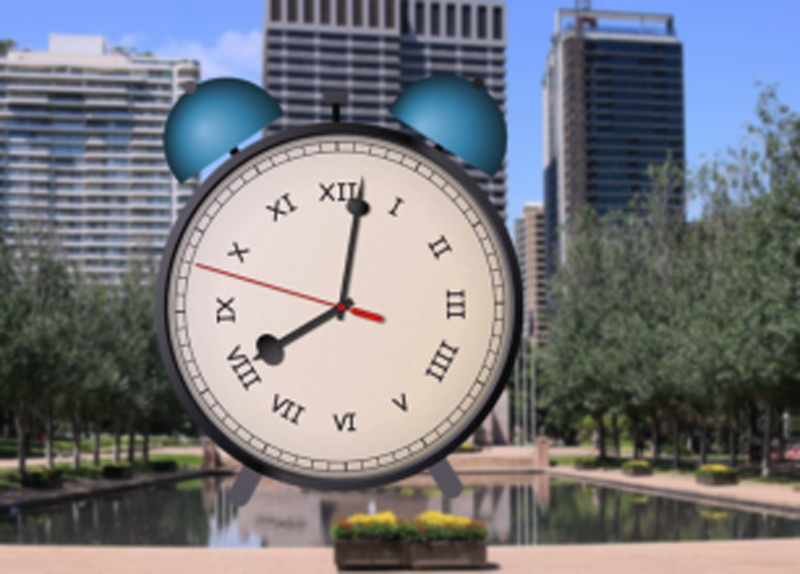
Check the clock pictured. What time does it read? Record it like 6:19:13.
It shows 8:01:48
